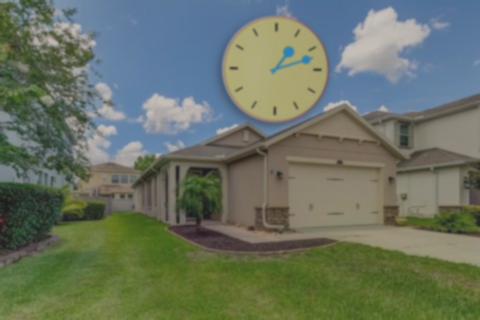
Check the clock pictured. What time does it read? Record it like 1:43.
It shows 1:12
